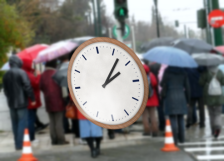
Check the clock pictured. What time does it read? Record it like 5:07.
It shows 2:07
